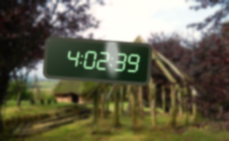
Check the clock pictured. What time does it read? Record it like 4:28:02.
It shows 4:02:39
